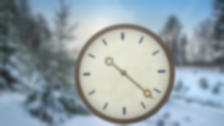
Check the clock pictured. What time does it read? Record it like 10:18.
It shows 10:22
